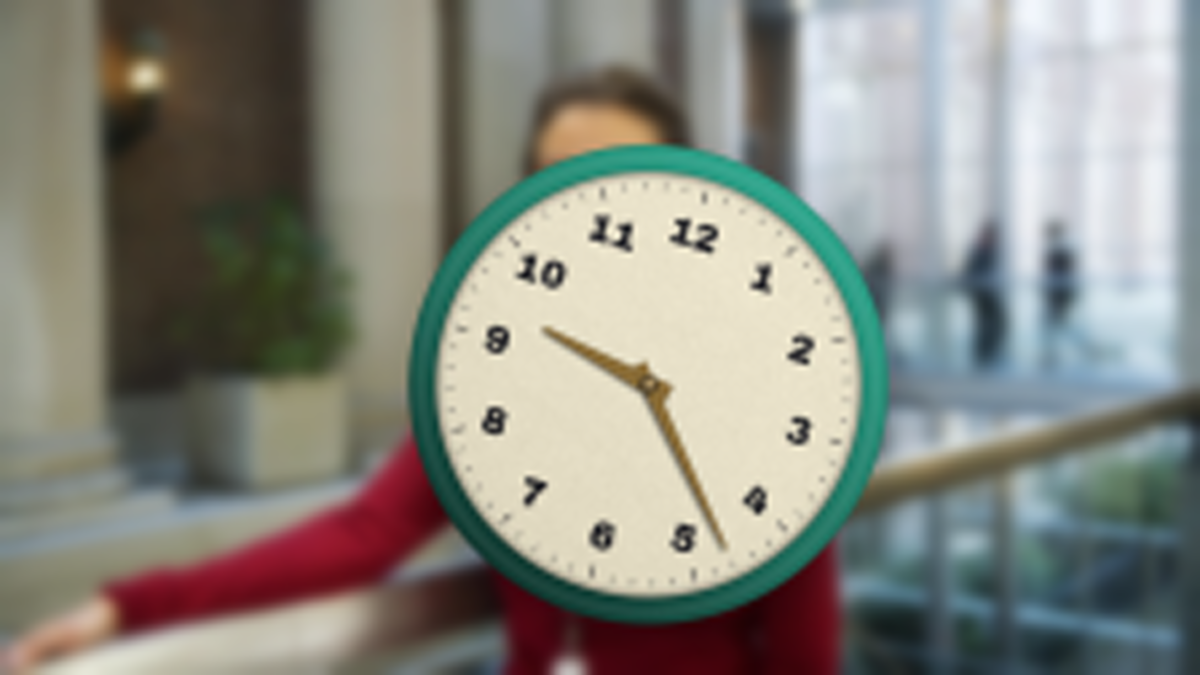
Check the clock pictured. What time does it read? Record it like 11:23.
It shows 9:23
